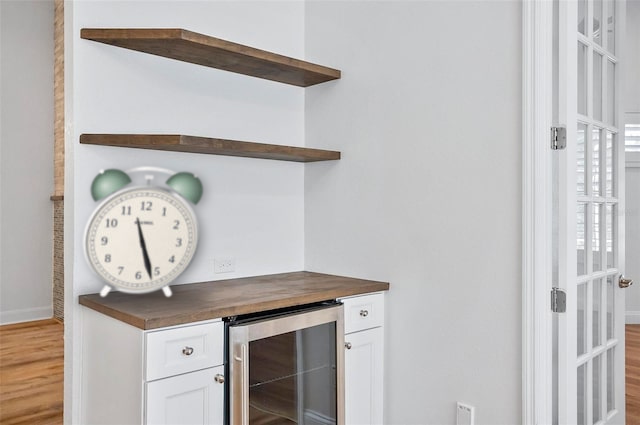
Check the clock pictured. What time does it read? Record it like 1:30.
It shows 11:27
